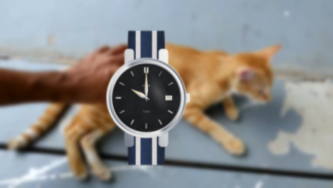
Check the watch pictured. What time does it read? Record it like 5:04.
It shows 10:00
